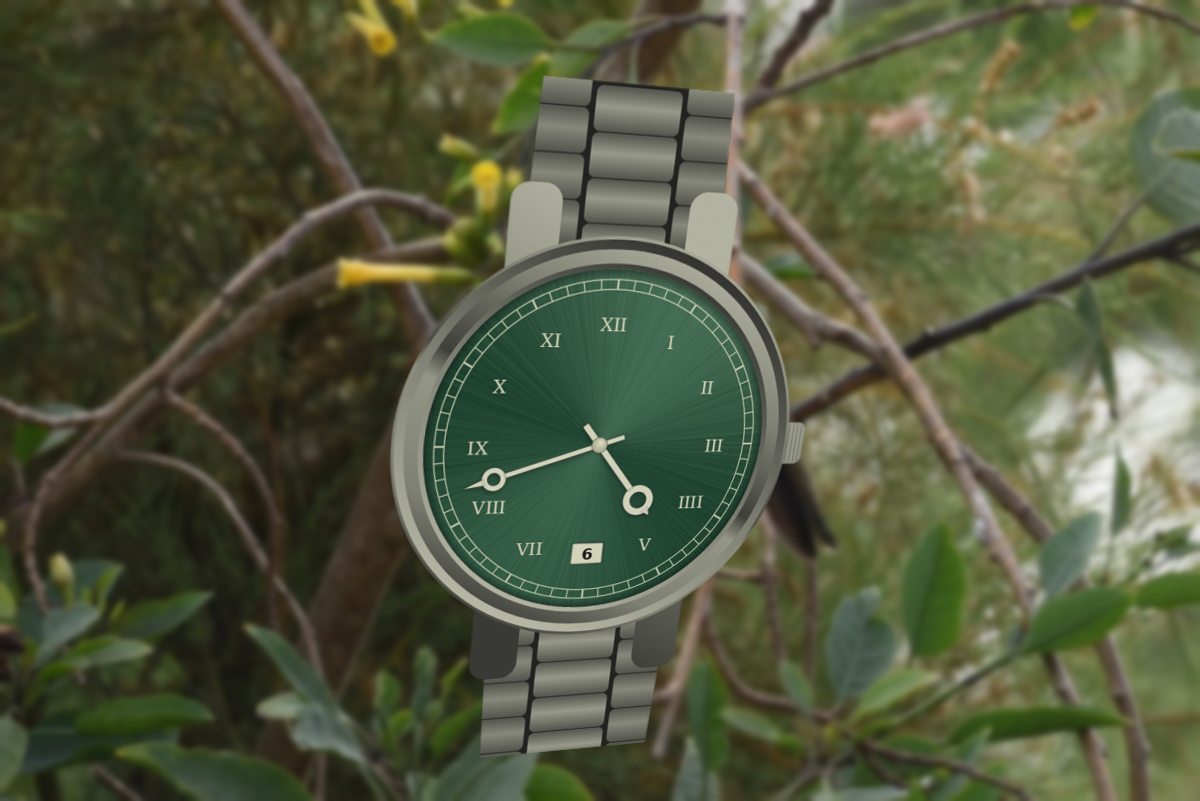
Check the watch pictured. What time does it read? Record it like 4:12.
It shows 4:42
